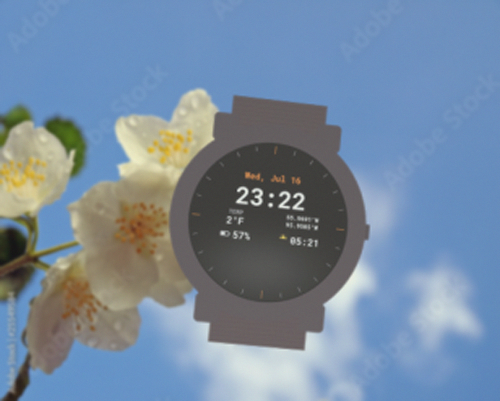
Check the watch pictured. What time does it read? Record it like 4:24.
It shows 23:22
